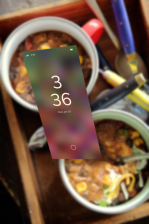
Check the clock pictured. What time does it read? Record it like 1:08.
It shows 3:36
